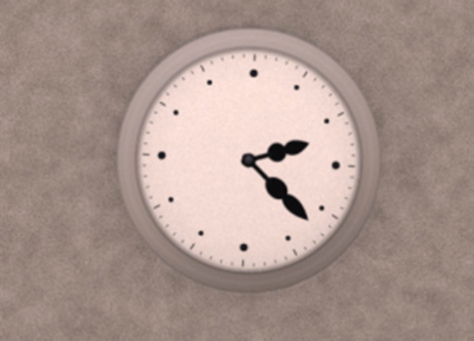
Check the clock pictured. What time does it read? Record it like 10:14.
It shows 2:22
